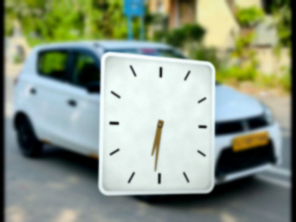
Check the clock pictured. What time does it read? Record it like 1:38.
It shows 6:31
